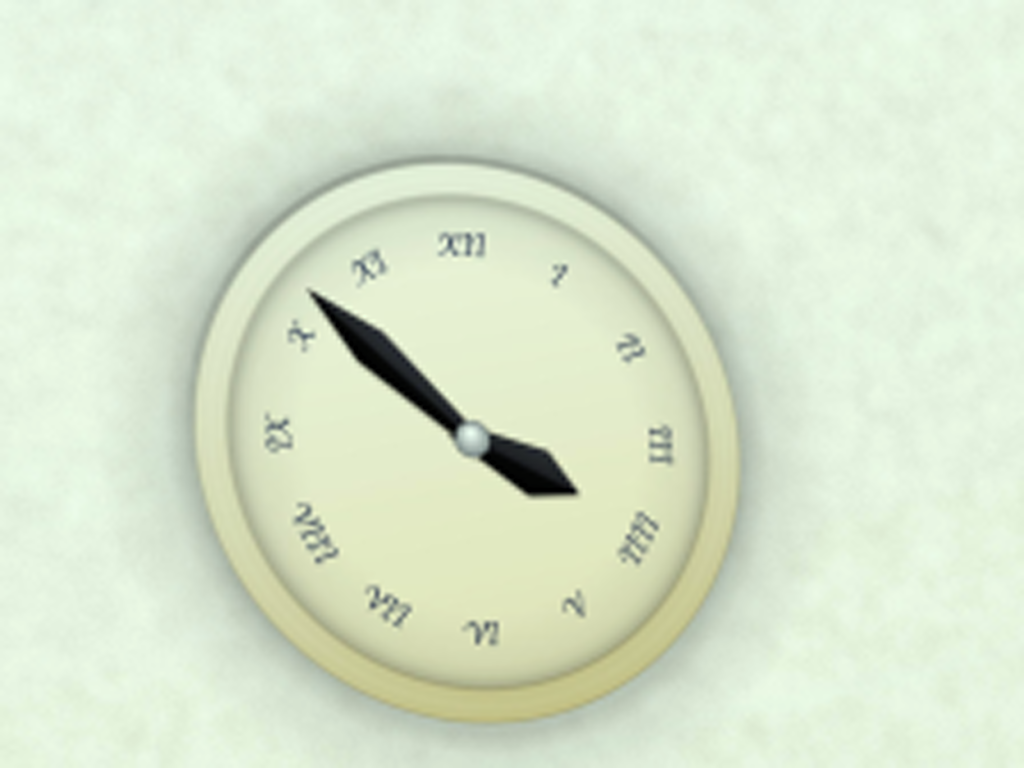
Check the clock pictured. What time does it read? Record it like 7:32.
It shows 3:52
